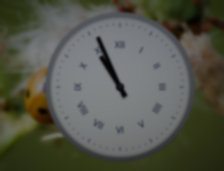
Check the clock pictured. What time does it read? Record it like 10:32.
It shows 10:56
